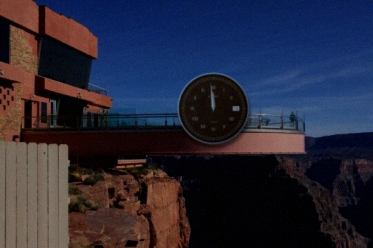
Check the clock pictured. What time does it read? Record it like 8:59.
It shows 11:59
